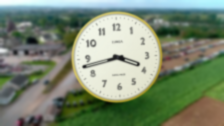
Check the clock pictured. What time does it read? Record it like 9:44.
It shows 3:43
